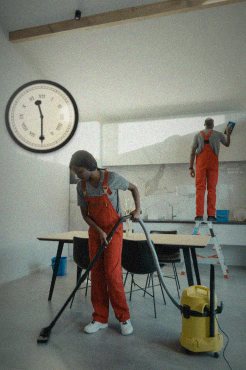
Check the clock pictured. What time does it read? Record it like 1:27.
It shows 11:30
